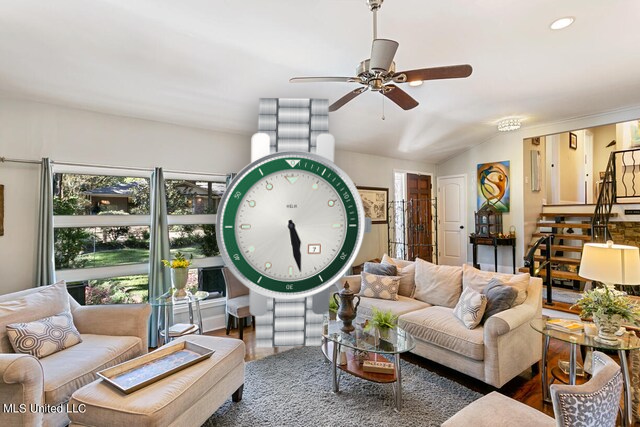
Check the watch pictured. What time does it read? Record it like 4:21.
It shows 5:28
